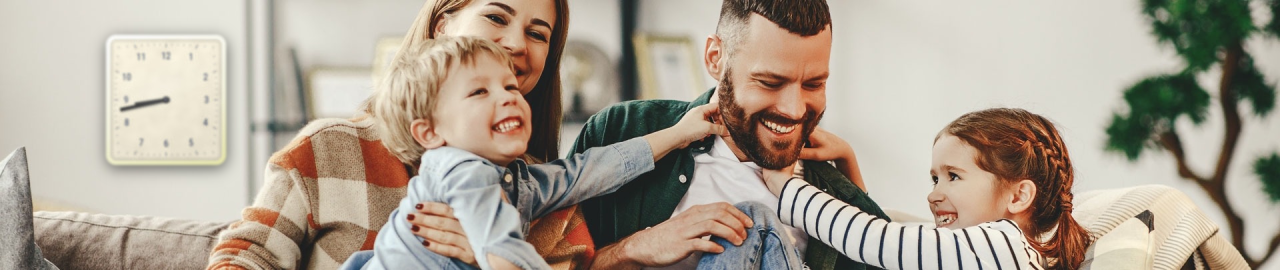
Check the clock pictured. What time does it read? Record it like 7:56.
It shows 8:43
